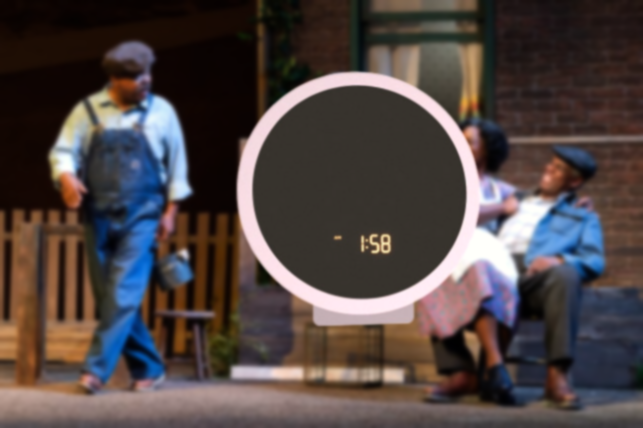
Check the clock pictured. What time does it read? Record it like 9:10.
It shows 1:58
